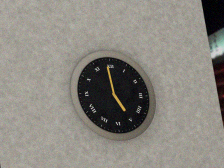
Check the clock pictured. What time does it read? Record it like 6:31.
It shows 4:59
